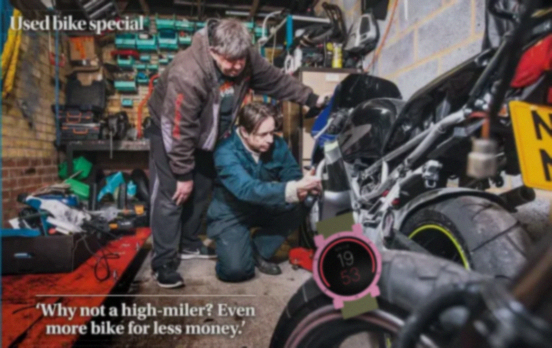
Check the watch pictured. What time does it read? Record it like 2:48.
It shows 19:53
